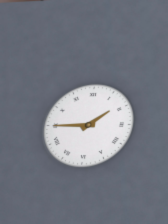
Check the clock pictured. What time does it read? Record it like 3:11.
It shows 1:45
